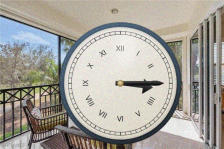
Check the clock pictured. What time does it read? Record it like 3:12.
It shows 3:15
